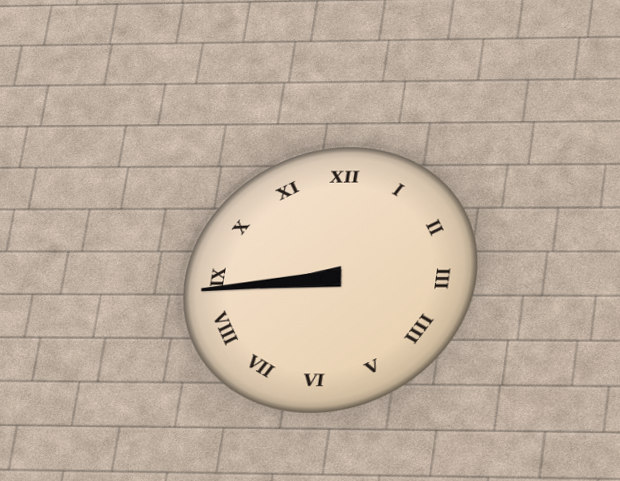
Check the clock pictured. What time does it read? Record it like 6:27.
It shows 8:44
